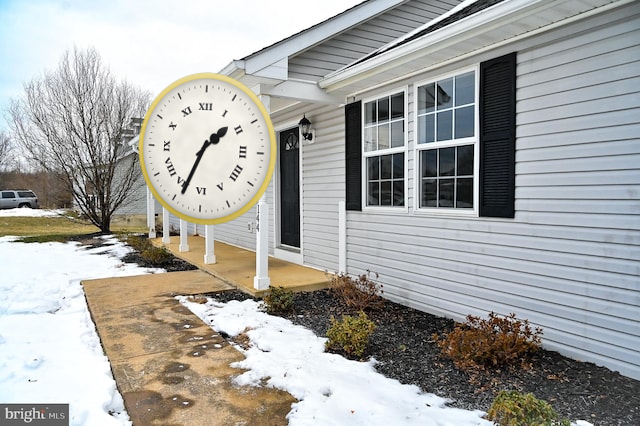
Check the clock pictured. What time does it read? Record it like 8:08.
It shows 1:34
